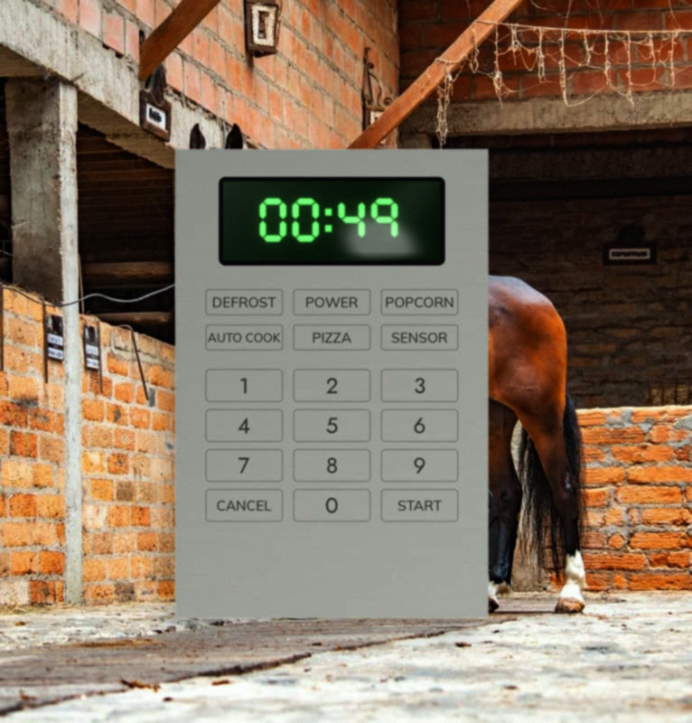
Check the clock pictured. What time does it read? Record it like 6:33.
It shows 0:49
